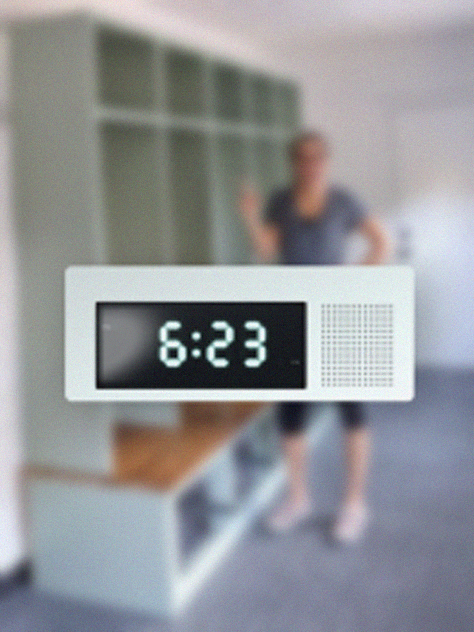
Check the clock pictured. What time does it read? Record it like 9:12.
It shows 6:23
